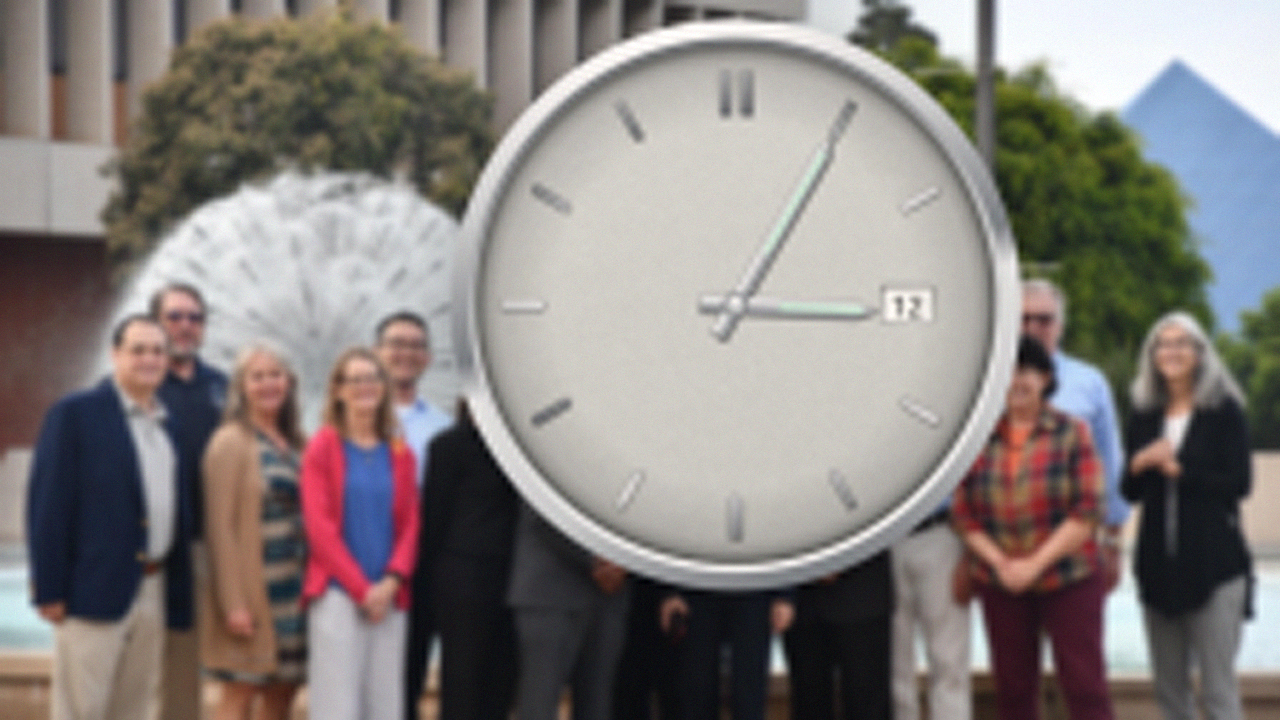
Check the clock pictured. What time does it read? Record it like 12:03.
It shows 3:05
